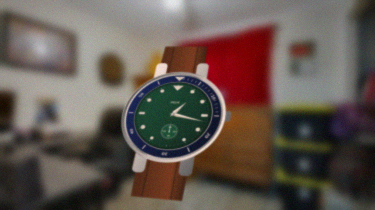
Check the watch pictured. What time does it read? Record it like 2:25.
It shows 1:17
